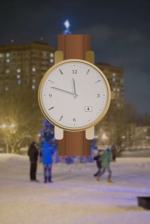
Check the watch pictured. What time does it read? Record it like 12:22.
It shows 11:48
